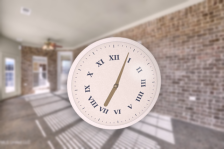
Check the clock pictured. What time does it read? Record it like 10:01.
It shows 7:04
